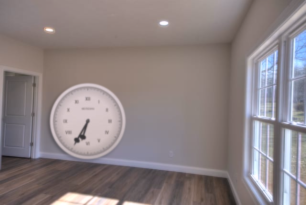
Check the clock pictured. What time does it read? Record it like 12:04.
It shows 6:35
